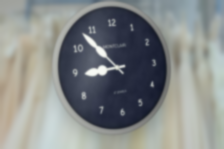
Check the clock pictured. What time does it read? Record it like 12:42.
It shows 8:53
